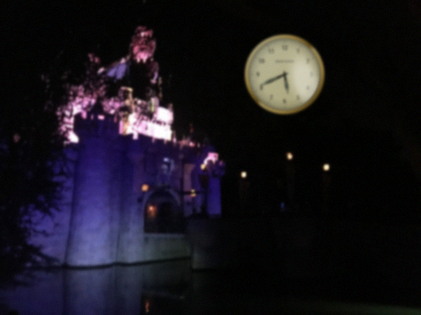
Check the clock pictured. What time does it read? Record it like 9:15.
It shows 5:41
